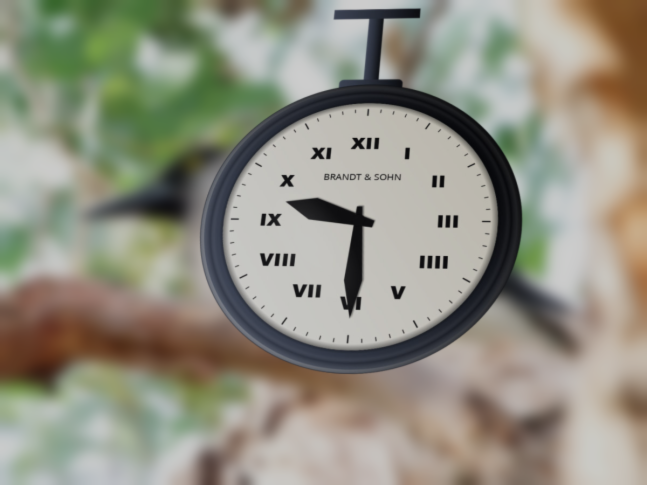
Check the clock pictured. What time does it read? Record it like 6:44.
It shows 9:30
